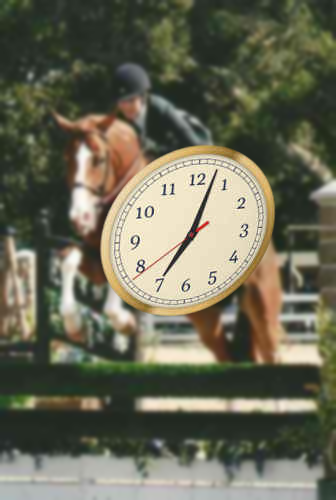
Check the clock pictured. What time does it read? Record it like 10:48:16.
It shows 7:02:39
